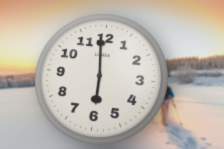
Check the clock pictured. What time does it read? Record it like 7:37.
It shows 5:59
